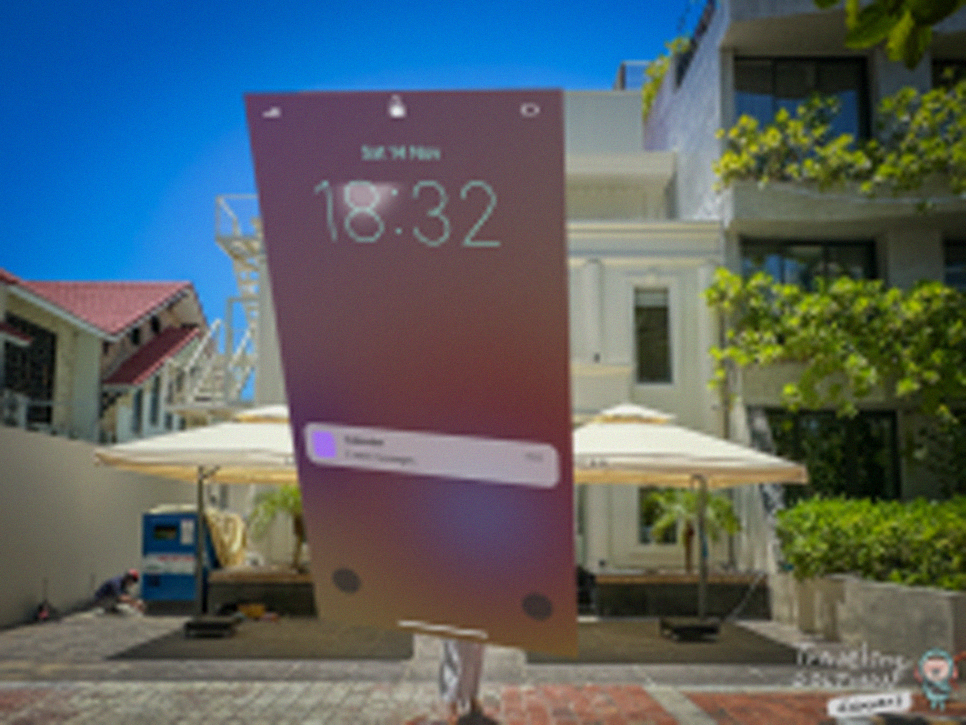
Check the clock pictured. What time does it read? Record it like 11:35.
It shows 18:32
